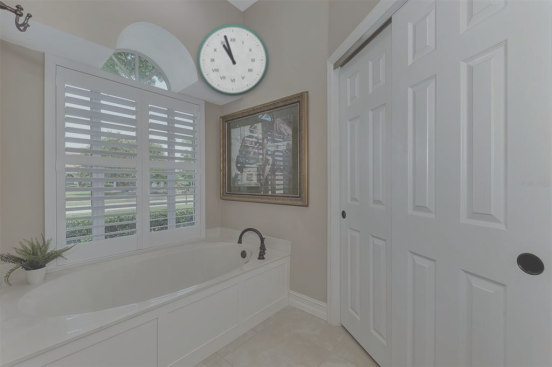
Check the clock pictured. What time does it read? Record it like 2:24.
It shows 10:57
